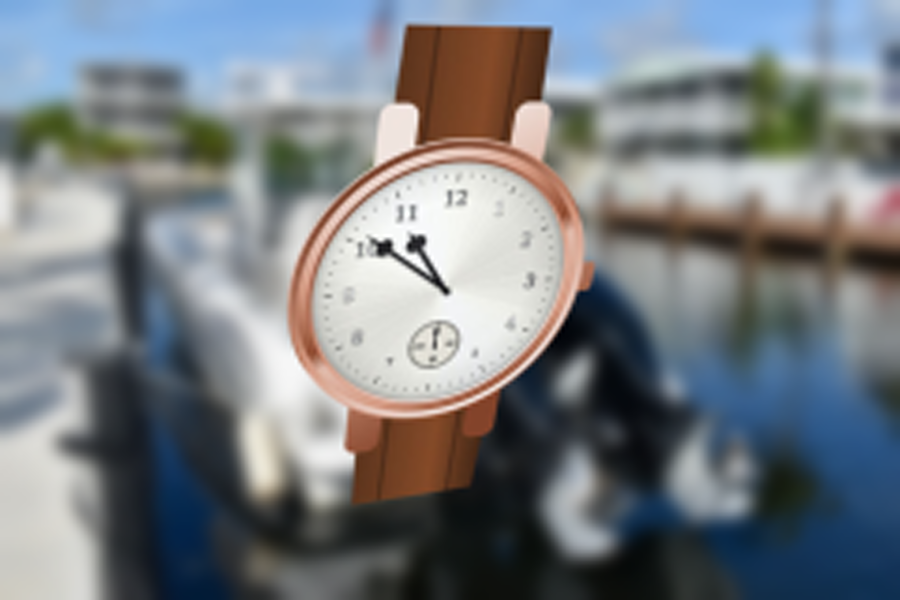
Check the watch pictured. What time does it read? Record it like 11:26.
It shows 10:51
